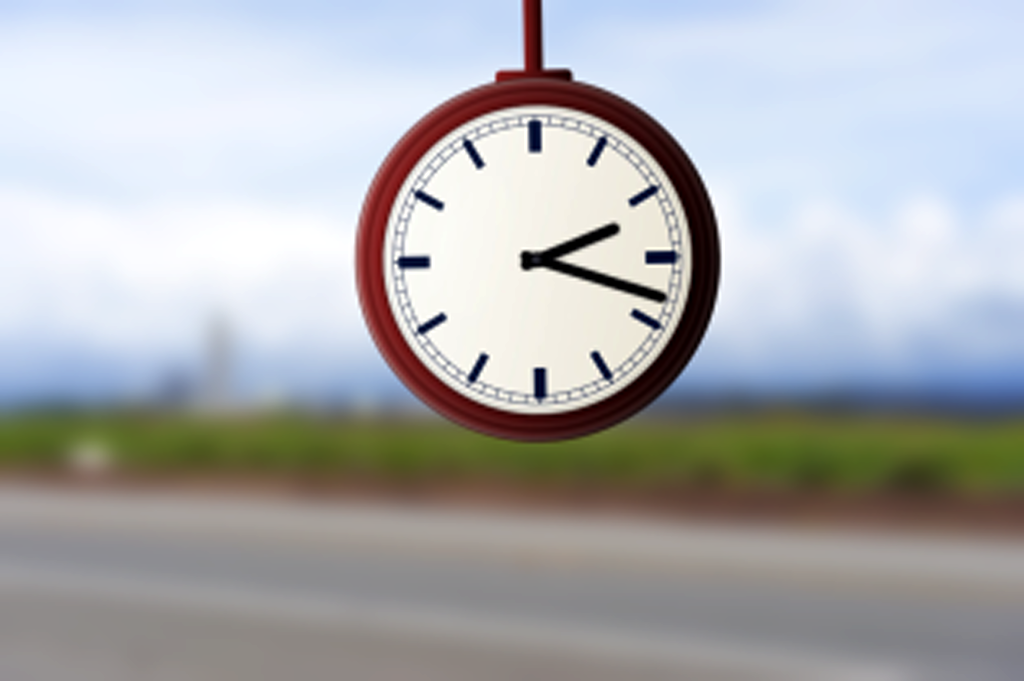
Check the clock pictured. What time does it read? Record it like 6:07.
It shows 2:18
